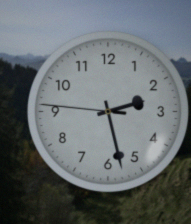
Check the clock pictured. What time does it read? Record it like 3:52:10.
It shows 2:27:46
